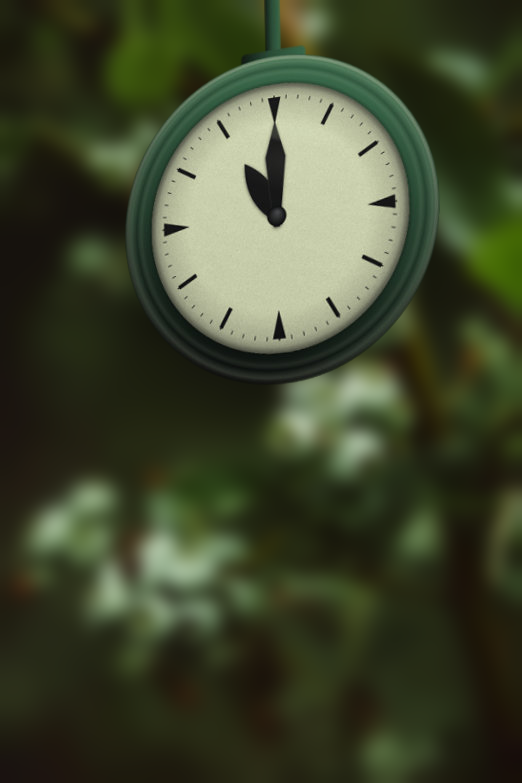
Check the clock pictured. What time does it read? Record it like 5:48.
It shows 11:00
